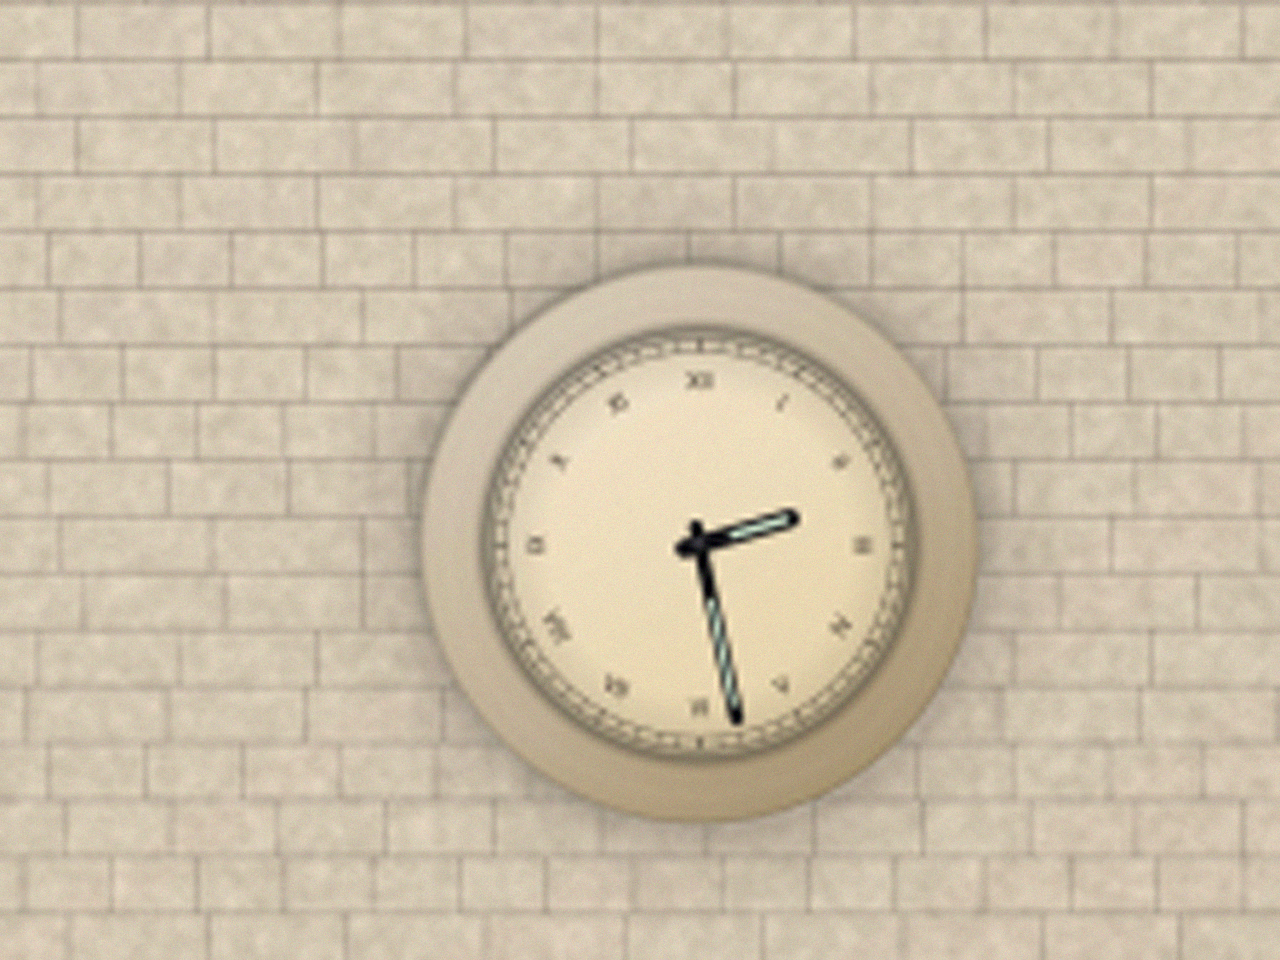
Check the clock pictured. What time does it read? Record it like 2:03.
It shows 2:28
